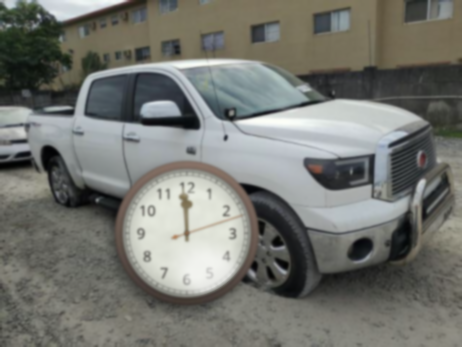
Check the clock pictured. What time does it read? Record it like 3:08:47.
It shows 11:59:12
